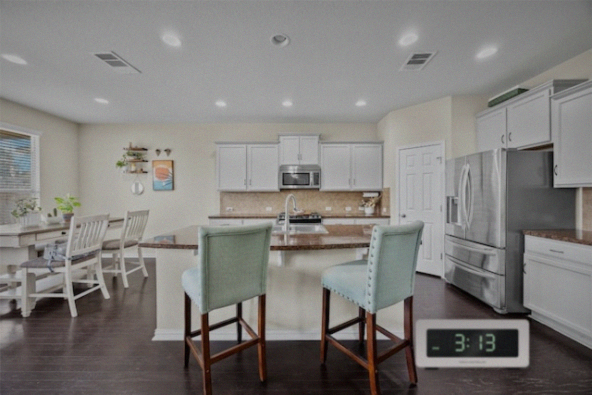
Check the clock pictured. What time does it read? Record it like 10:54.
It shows 3:13
